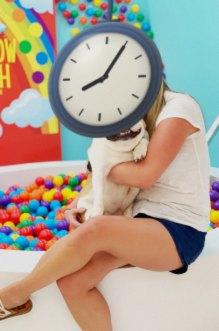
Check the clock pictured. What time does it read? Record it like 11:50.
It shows 8:05
